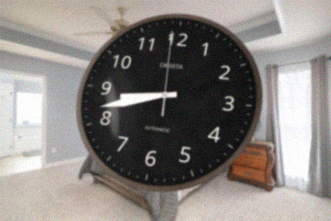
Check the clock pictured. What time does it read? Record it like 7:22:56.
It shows 8:41:59
